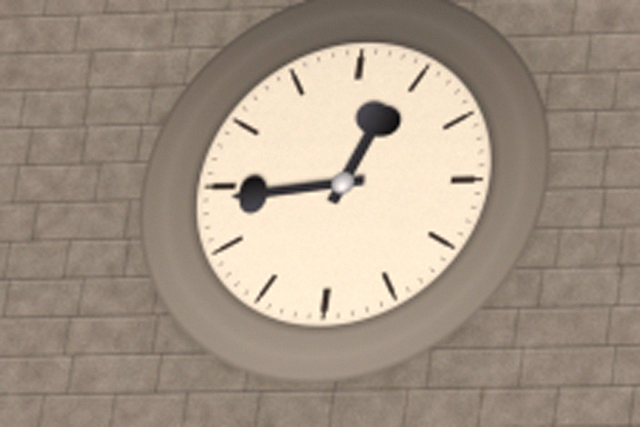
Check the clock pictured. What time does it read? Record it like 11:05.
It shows 12:44
